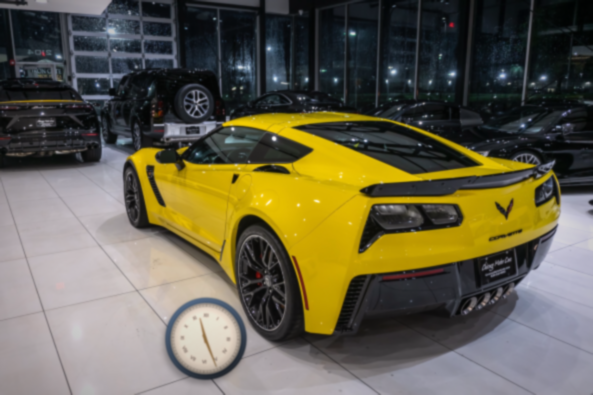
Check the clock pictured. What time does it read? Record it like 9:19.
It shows 11:26
